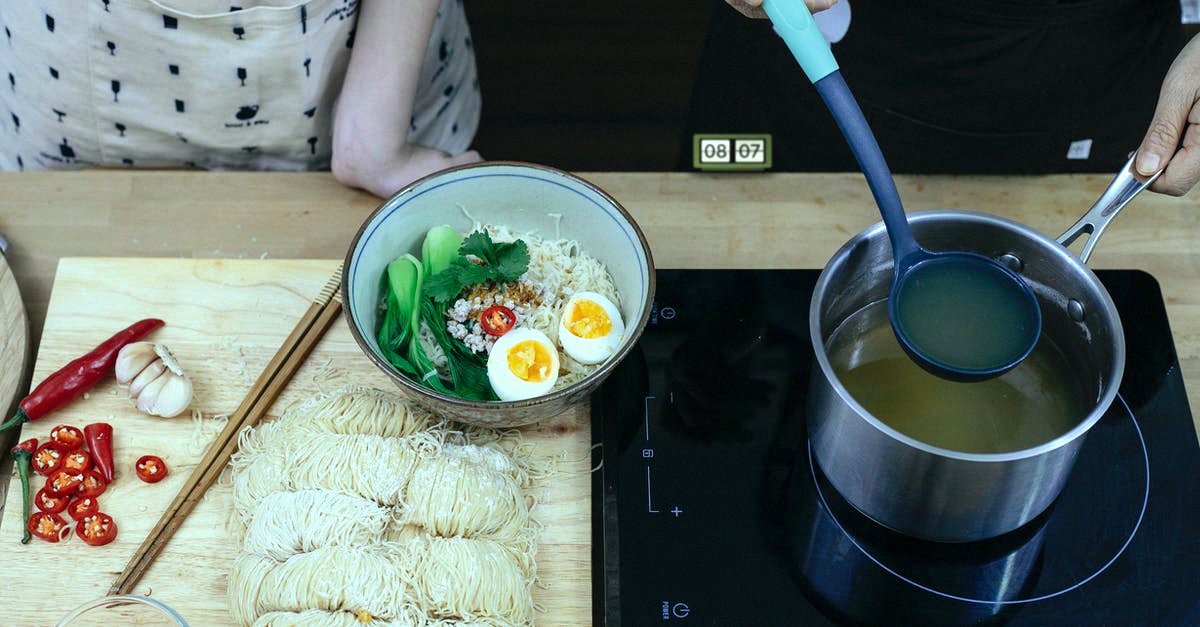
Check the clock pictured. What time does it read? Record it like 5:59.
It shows 8:07
